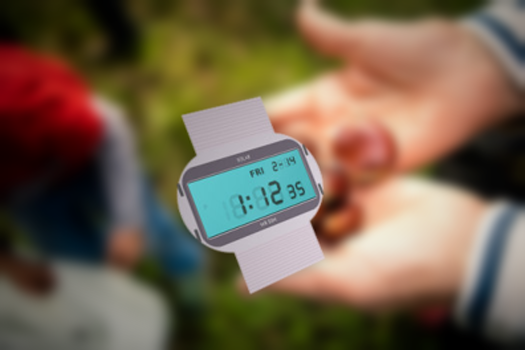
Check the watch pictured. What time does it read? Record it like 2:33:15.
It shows 1:12:35
